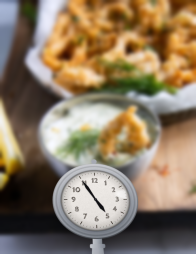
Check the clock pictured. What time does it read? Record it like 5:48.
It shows 4:55
